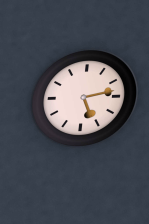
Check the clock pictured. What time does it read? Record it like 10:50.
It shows 5:13
